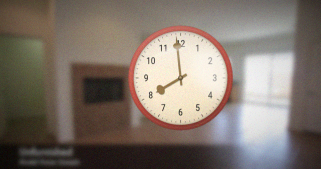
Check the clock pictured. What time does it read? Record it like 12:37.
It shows 7:59
